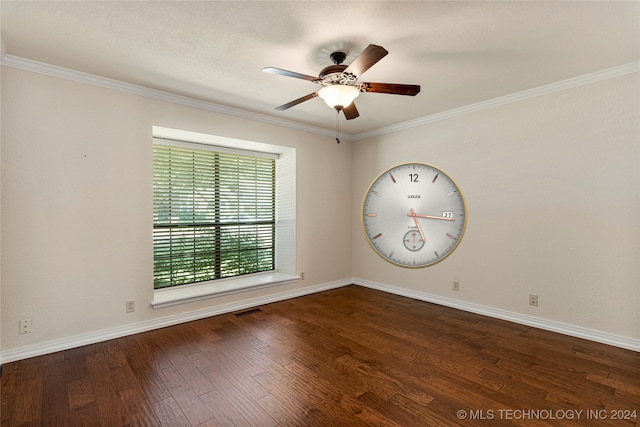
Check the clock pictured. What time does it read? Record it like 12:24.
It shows 5:16
